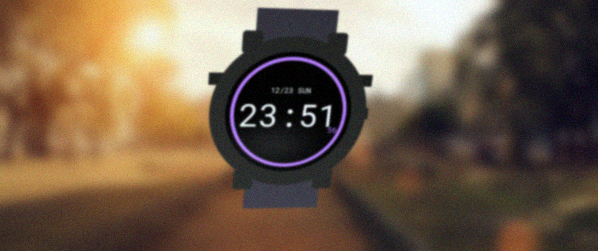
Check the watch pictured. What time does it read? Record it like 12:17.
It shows 23:51
